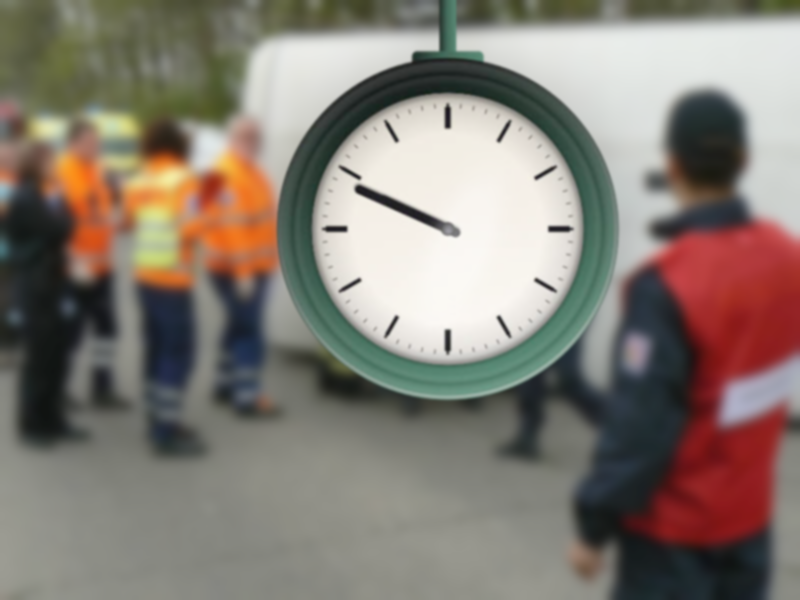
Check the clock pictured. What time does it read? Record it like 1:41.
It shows 9:49
